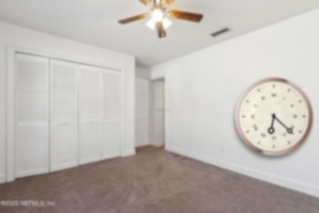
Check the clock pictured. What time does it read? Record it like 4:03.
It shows 6:22
